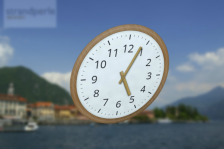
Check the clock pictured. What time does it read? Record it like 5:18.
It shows 5:04
